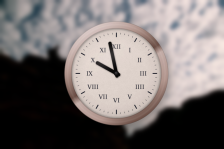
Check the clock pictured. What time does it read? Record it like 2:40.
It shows 9:58
